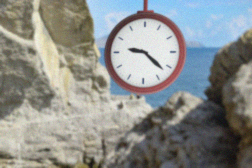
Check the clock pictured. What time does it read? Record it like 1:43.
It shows 9:22
